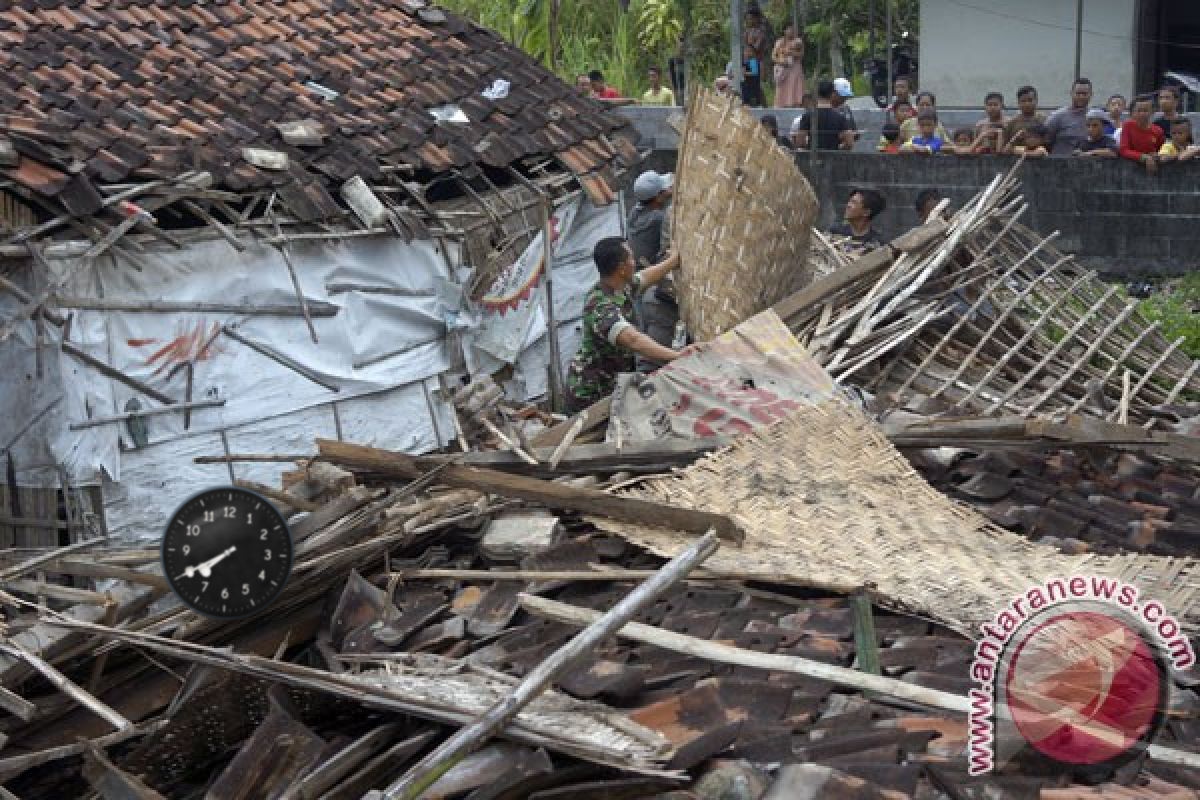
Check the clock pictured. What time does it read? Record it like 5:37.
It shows 7:40
